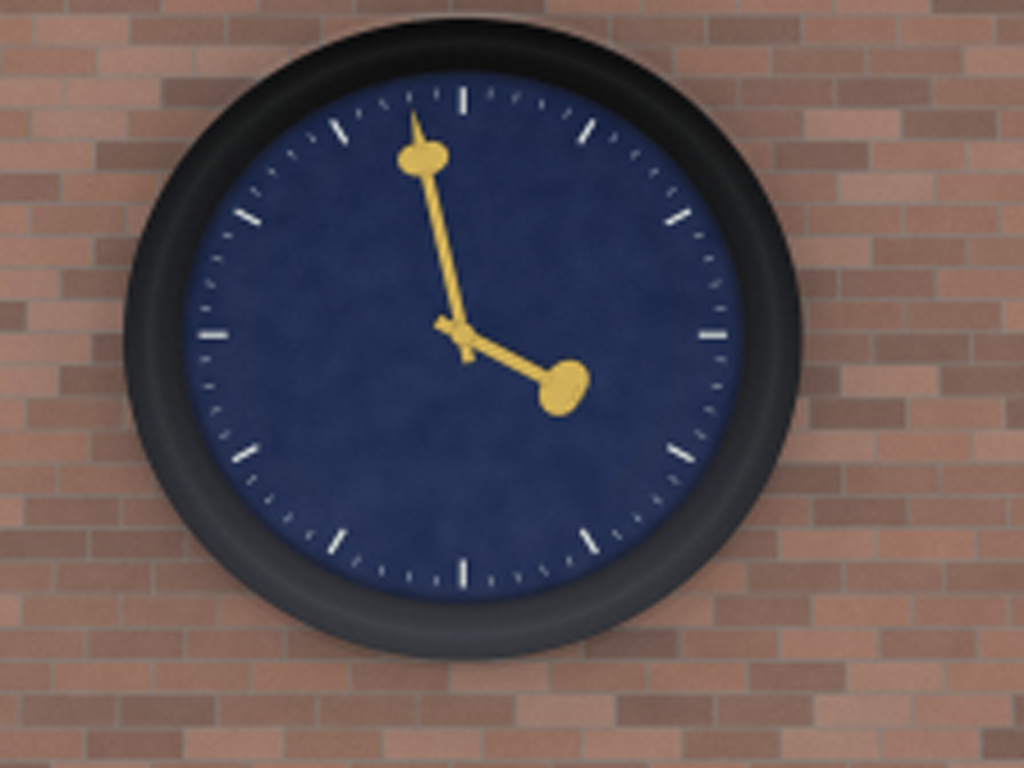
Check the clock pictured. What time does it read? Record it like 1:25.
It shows 3:58
